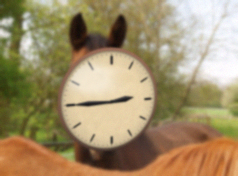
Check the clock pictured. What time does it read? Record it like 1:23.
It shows 2:45
